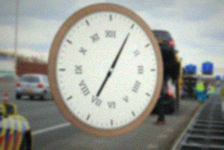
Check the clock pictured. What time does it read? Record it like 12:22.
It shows 7:05
